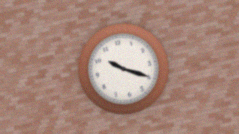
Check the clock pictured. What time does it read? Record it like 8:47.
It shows 10:20
